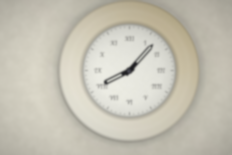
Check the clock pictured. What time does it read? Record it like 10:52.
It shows 8:07
